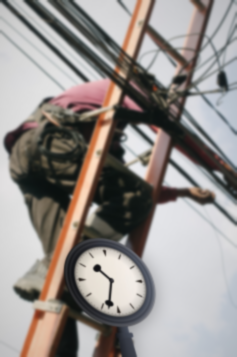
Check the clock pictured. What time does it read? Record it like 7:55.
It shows 10:33
